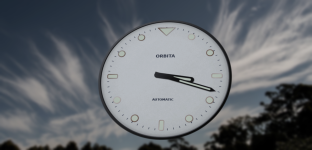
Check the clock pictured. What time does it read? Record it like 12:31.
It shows 3:18
